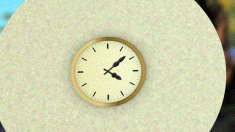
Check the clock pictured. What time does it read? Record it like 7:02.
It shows 4:08
